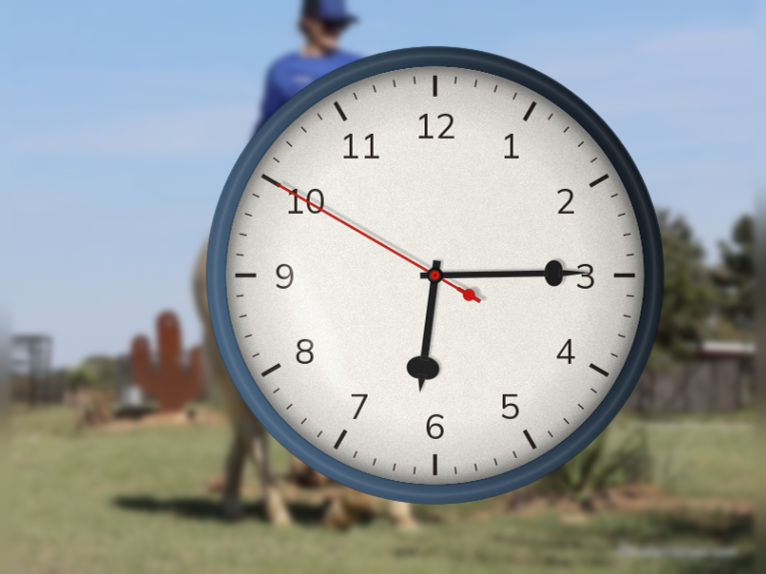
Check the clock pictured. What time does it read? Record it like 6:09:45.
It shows 6:14:50
